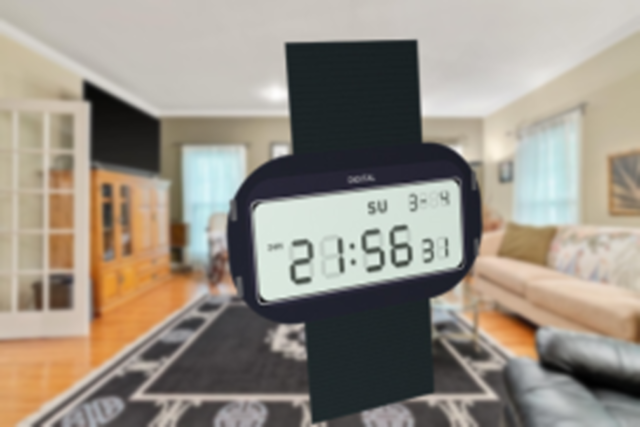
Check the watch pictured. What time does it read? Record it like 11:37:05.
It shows 21:56:31
